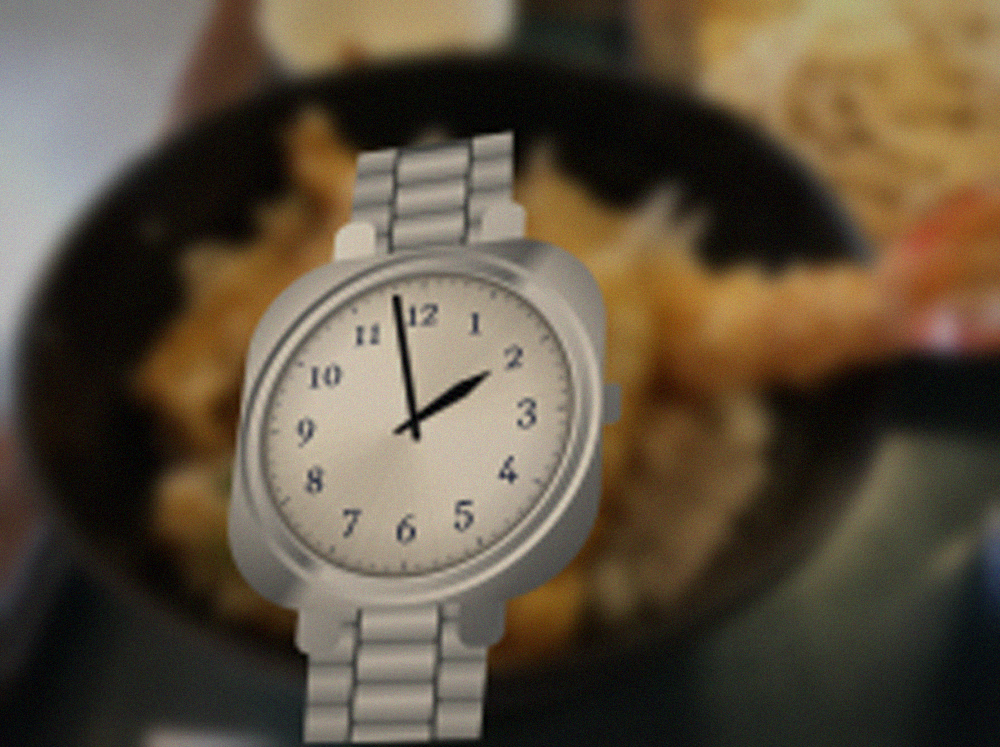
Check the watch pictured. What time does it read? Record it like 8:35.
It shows 1:58
